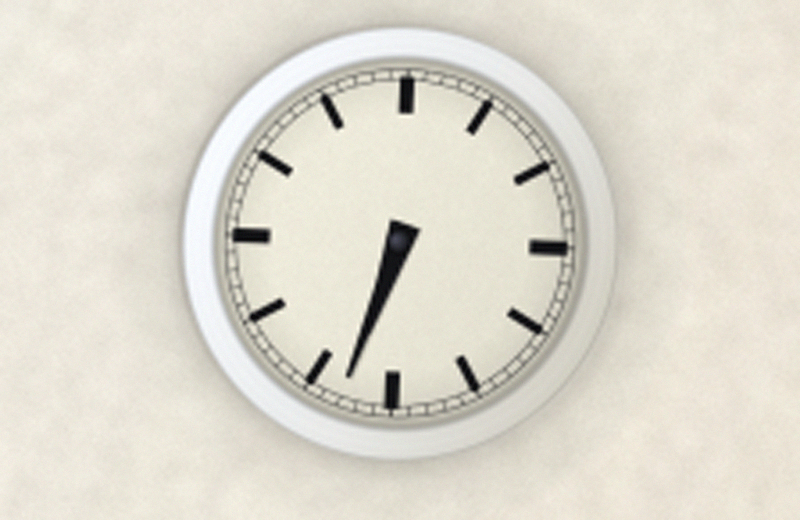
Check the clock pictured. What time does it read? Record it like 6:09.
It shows 6:33
